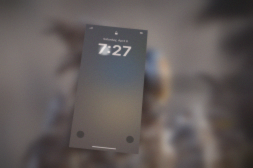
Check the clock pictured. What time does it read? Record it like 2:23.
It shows 7:27
